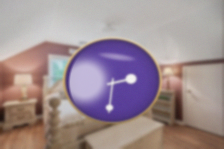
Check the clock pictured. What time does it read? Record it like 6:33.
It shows 2:31
